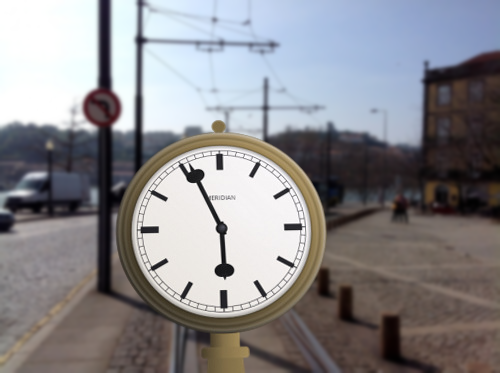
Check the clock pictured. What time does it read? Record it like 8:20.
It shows 5:56
